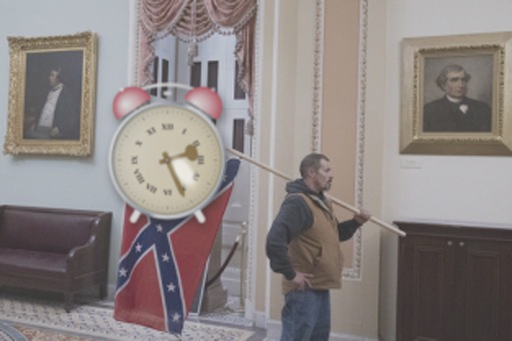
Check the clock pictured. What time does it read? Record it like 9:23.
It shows 2:26
